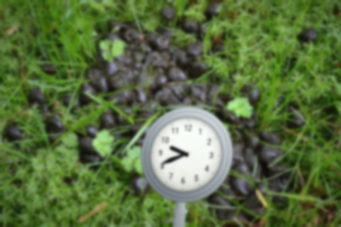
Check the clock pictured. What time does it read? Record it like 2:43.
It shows 9:41
